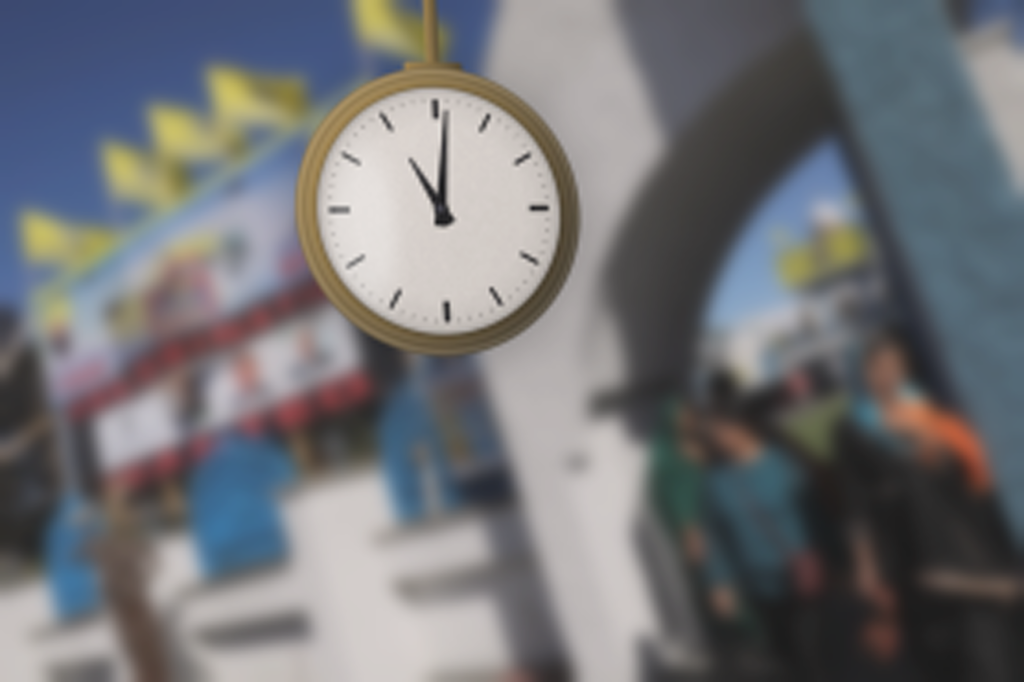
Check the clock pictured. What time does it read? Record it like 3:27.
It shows 11:01
